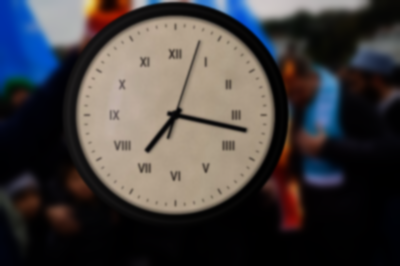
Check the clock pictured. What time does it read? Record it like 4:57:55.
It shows 7:17:03
